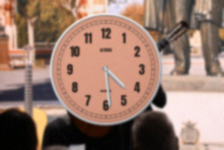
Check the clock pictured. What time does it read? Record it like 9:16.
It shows 4:29
